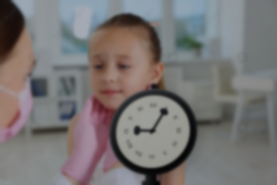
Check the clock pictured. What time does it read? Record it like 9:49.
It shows 9:05
